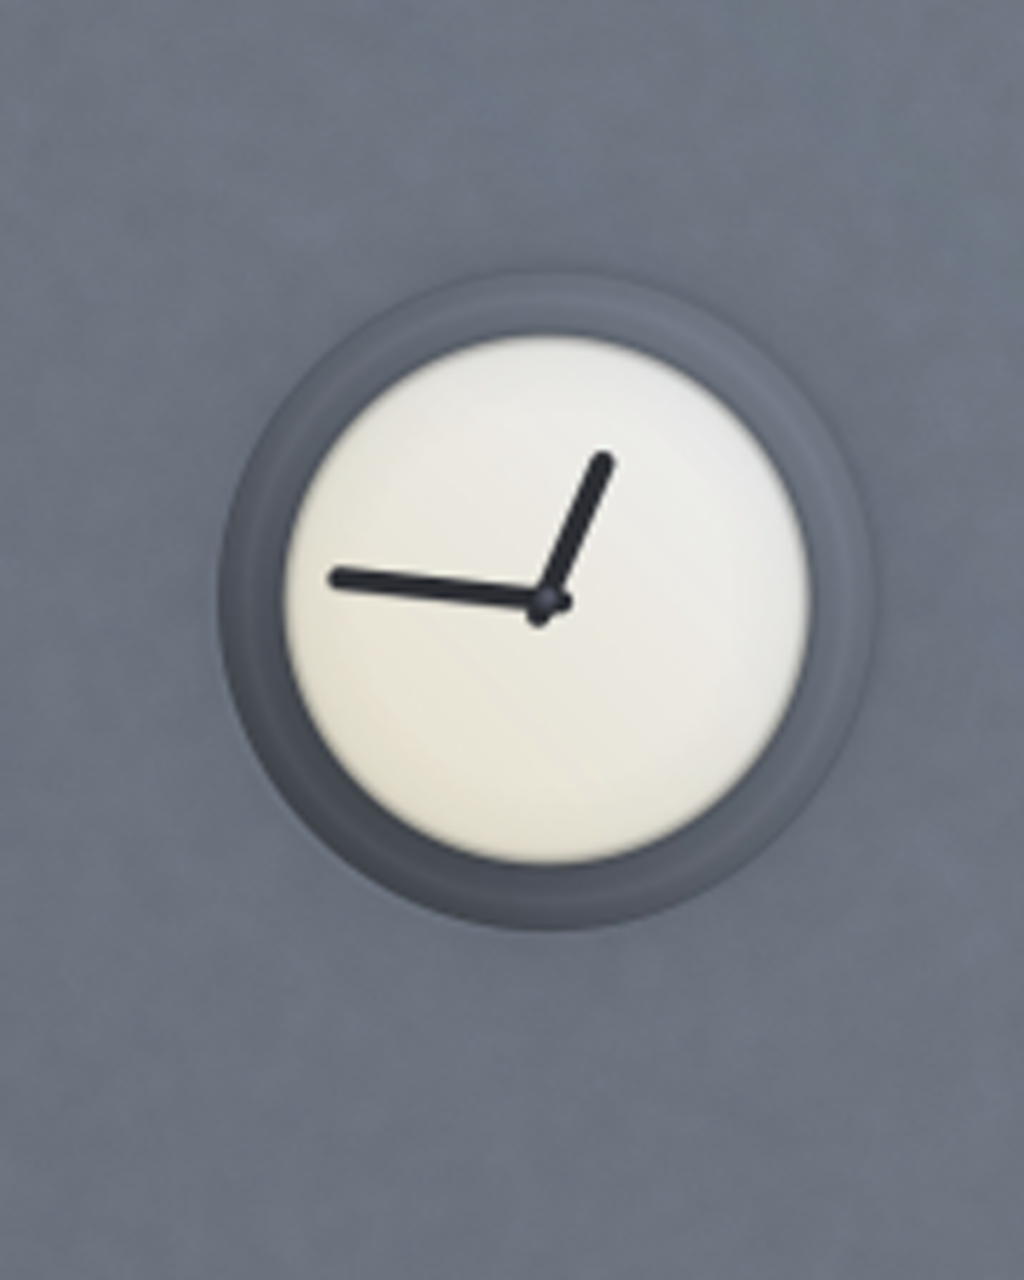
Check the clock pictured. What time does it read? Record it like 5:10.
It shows 12:46
